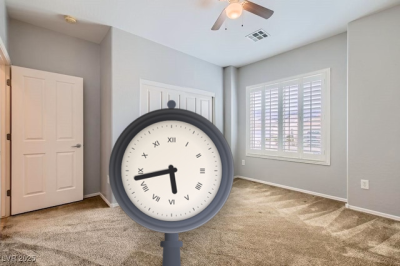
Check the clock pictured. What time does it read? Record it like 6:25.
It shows 5:43
